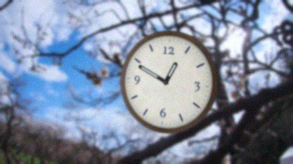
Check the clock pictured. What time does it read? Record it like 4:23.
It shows 12:49
